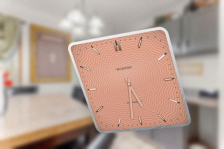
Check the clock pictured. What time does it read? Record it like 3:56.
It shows 5:32
